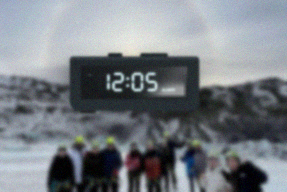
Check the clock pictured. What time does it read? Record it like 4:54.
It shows 12:05
